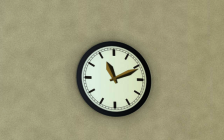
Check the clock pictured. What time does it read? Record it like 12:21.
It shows 11:11
